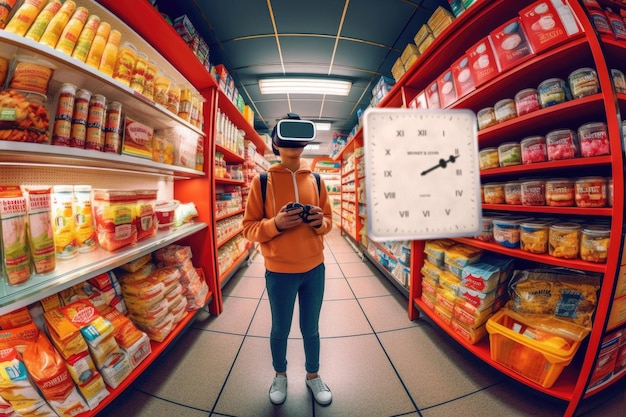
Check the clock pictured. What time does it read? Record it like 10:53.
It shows 2:11
